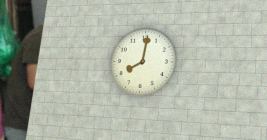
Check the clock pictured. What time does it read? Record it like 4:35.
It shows 8:01
